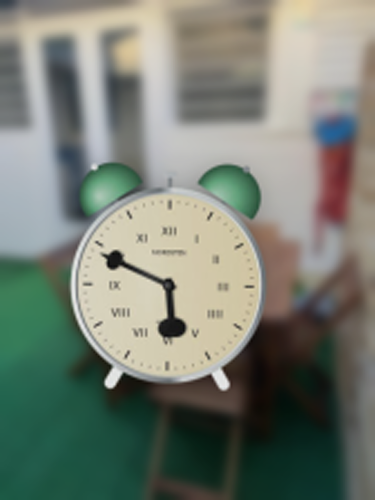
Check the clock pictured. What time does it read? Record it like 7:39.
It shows 5:49
